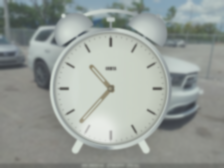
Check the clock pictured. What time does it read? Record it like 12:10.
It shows 10:37
